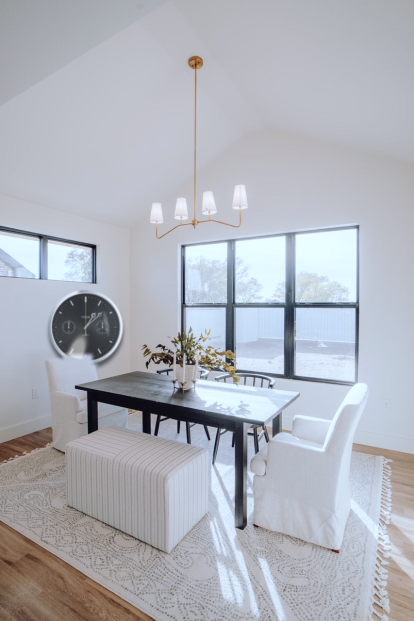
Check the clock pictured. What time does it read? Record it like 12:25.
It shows 1:08
